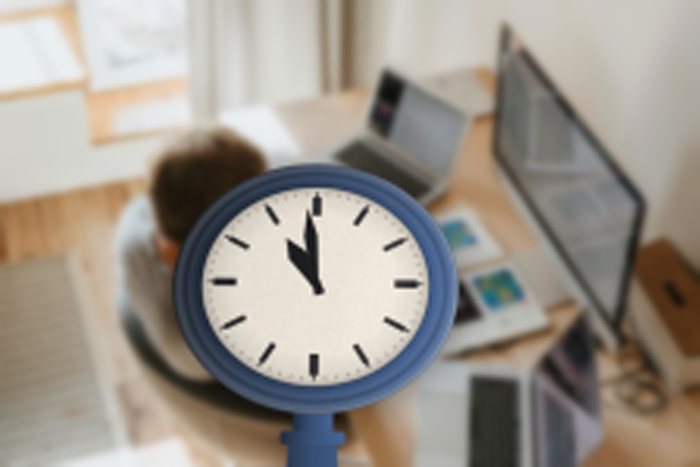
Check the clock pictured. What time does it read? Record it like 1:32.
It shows 10:59
